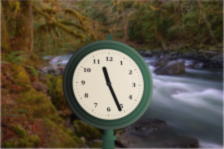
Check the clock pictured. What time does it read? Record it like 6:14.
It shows 11:26
